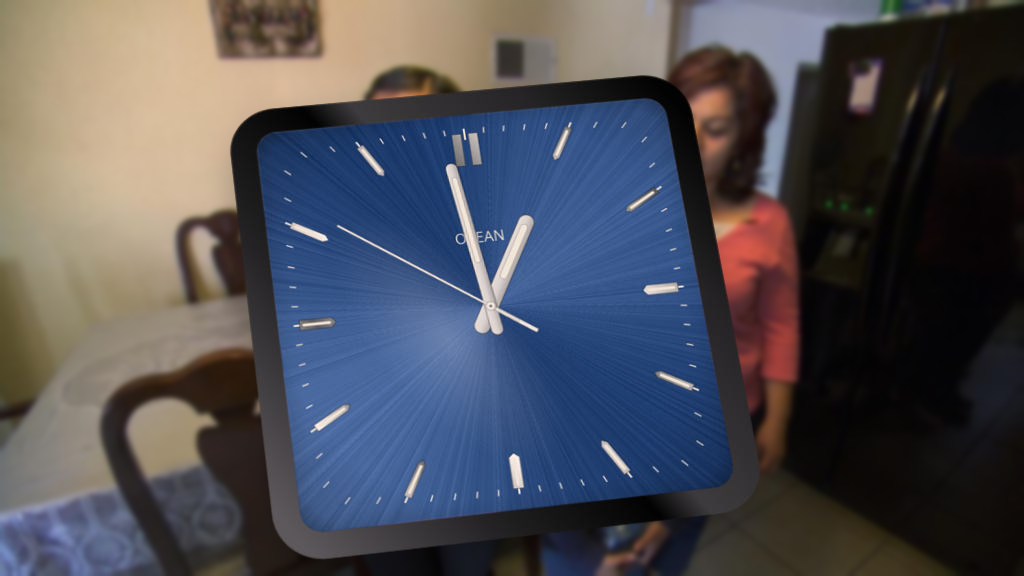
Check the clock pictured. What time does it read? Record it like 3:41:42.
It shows 12:58:51
